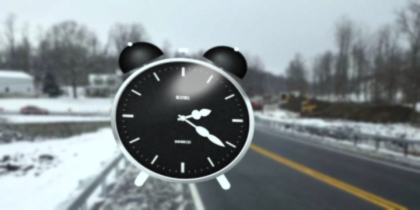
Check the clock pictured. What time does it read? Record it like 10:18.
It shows 2:21
